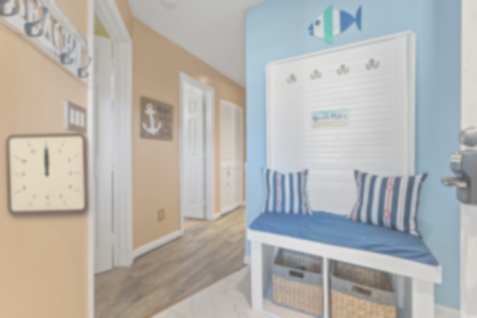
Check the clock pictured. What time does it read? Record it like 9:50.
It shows 12:00
